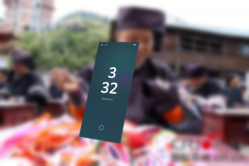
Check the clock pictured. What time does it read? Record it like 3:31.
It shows 3:32
